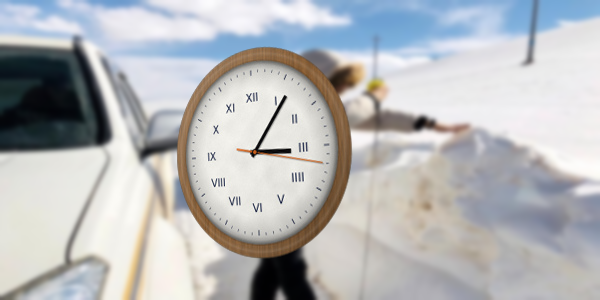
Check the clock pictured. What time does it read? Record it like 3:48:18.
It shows 3:06:17
